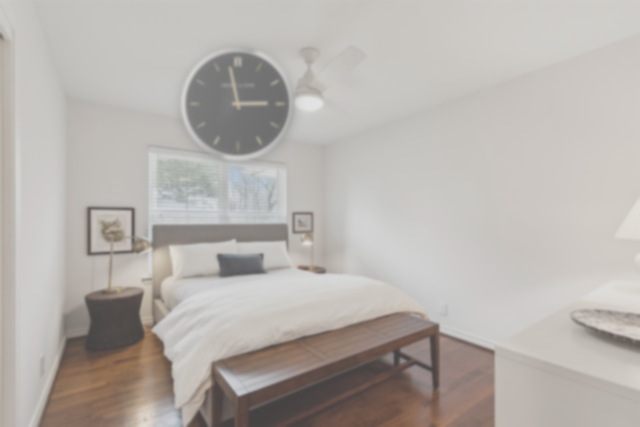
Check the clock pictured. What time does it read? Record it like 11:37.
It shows 2:58
